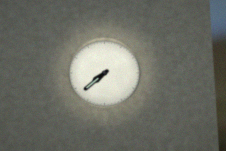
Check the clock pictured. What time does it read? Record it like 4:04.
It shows 7:38
